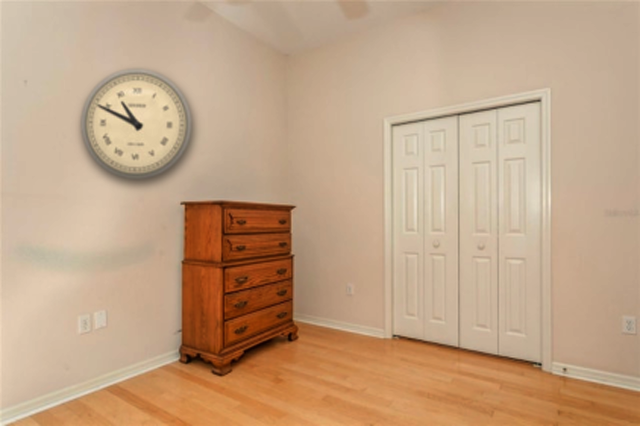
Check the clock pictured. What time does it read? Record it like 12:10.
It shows 10:49
